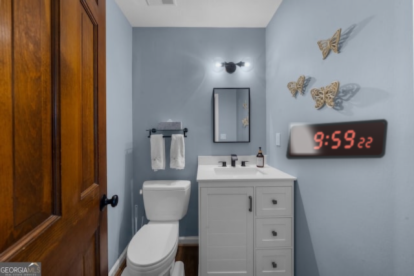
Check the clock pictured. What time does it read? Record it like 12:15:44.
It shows 9:59:22
